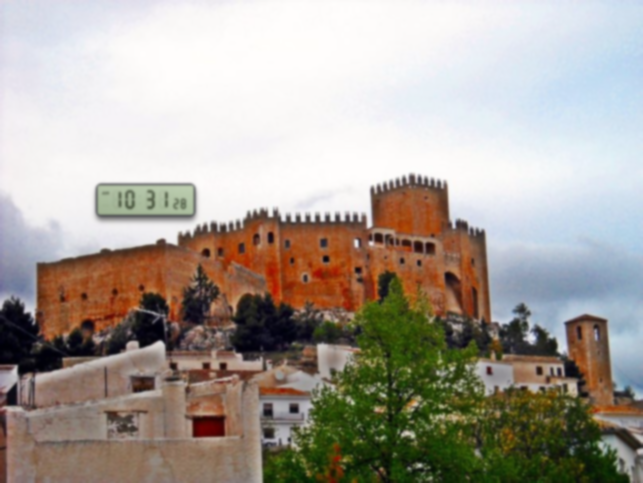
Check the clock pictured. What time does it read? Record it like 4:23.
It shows 10:31
